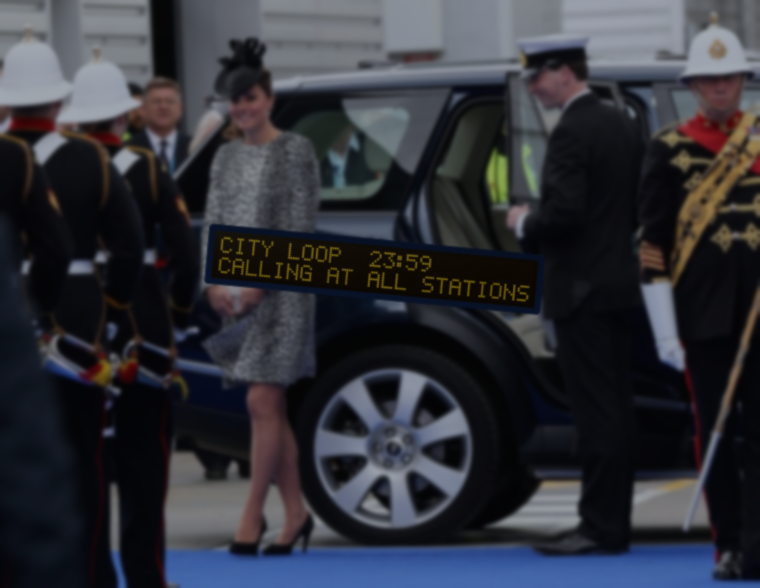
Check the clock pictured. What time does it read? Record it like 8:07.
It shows 23:59
